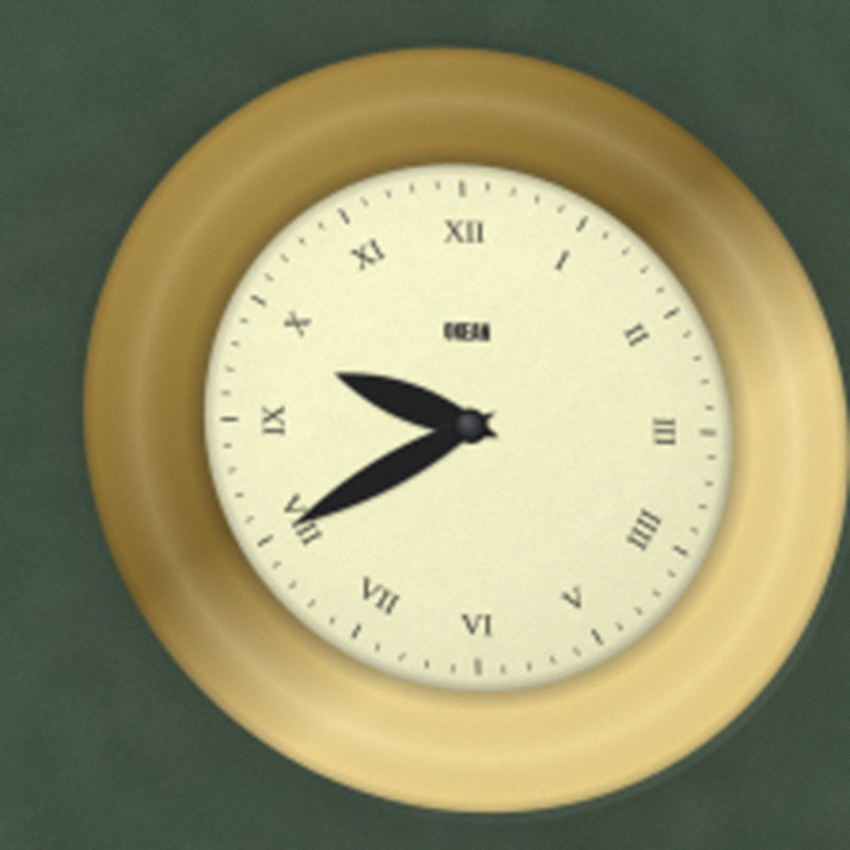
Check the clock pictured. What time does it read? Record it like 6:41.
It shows 9:40
